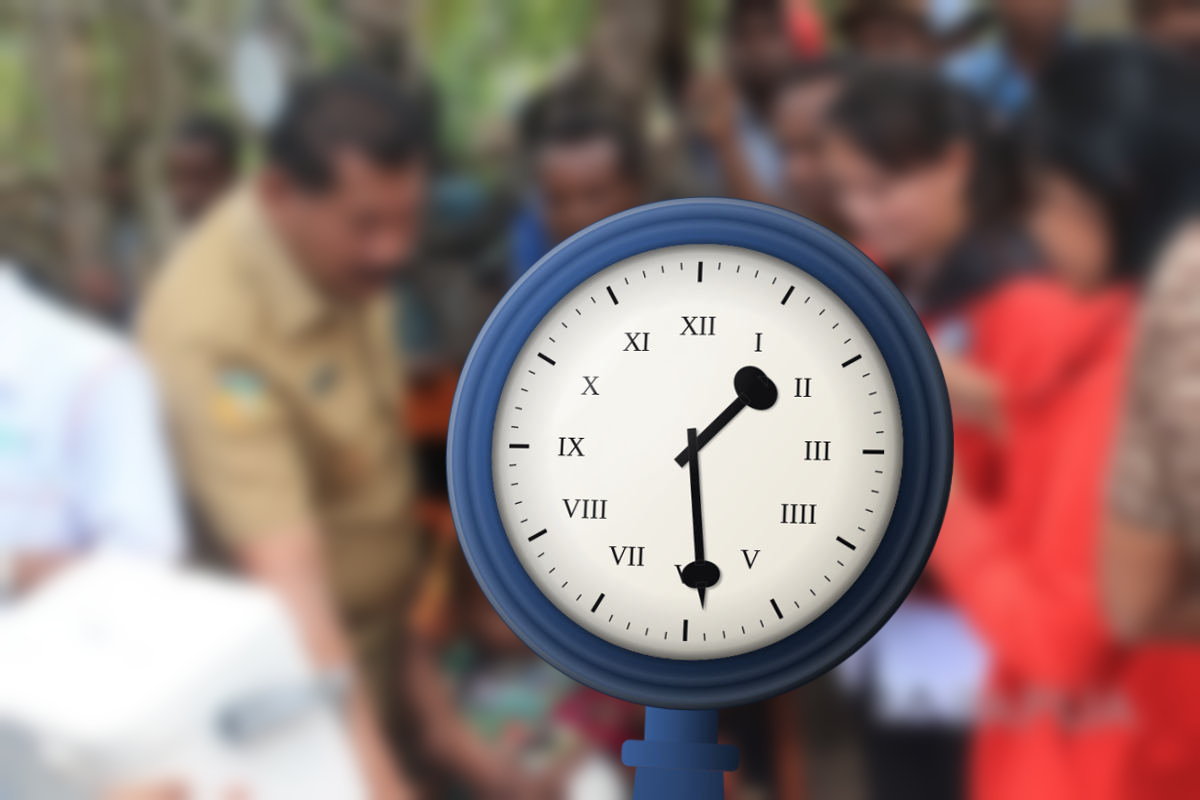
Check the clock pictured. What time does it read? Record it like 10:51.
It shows 1:29
